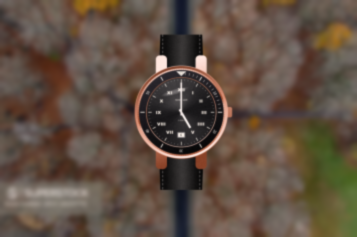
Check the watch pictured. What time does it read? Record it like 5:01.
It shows 5:00
